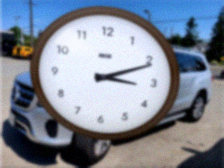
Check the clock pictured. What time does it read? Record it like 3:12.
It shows 3:11
